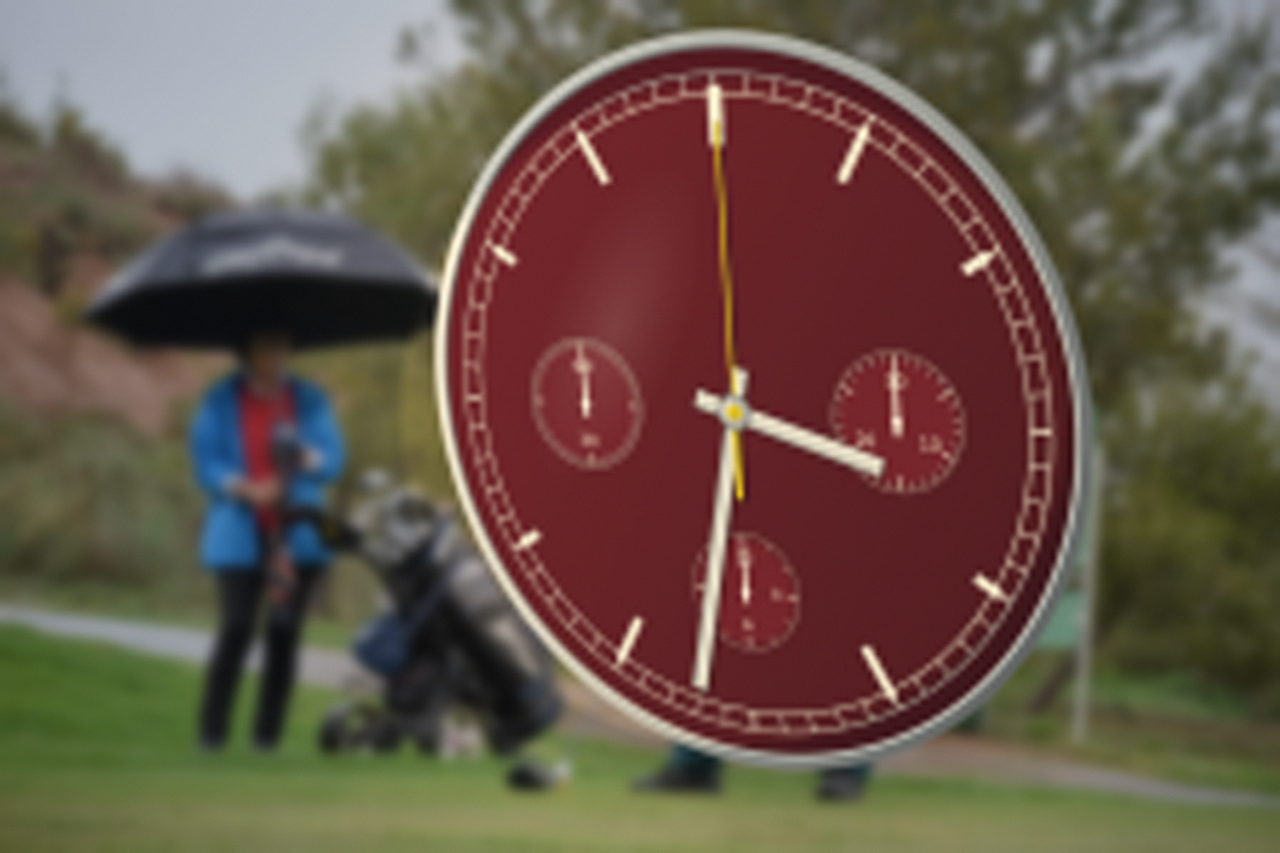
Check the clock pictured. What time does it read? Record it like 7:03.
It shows 3:32
